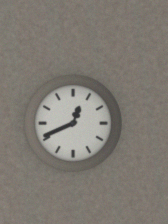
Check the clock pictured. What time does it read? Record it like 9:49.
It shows 12:41
